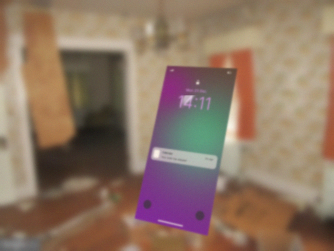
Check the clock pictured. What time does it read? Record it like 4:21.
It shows 14:11
